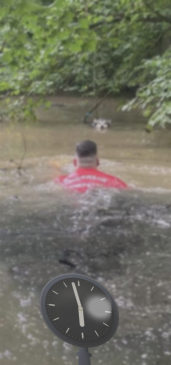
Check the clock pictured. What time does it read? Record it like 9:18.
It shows 5:58
